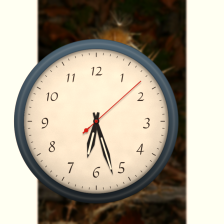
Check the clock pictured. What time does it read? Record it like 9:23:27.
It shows 6:27:08
